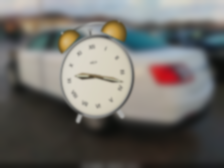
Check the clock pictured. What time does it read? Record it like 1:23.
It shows 9:18
